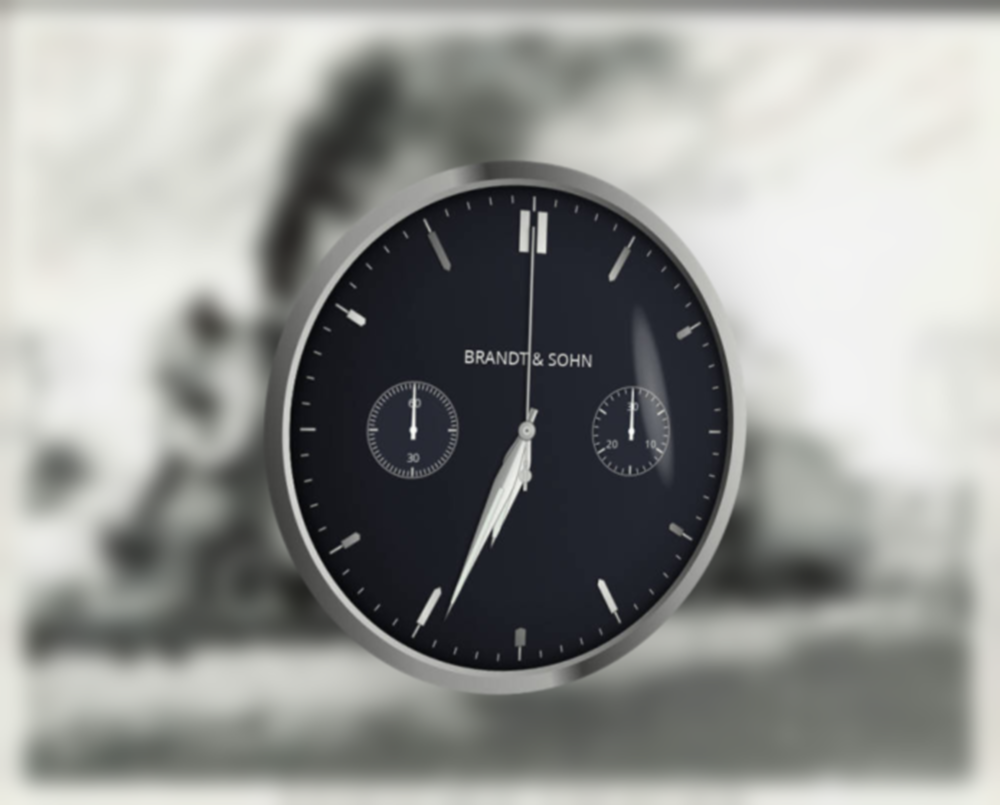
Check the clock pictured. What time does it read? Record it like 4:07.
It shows 6:34
